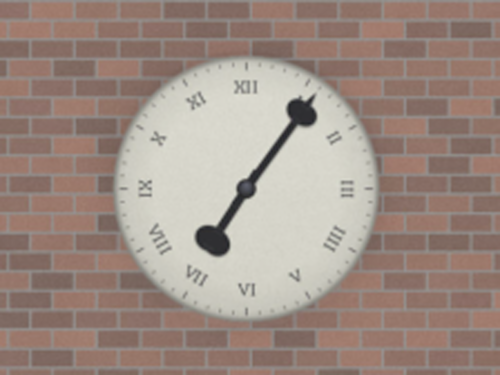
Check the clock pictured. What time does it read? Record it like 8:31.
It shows 7:06
